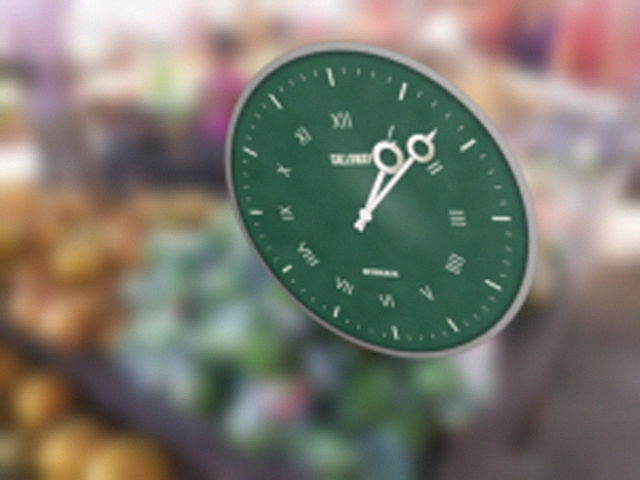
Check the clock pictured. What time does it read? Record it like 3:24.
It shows 1:08
